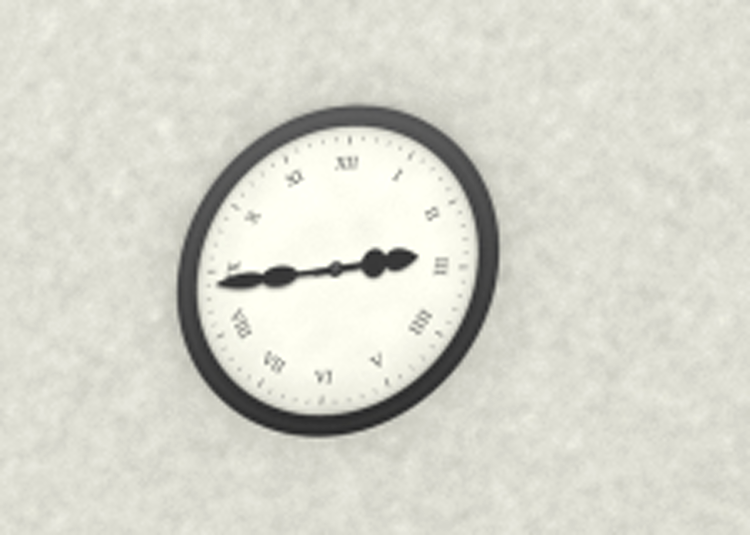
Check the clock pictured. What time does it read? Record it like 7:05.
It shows 2:44
